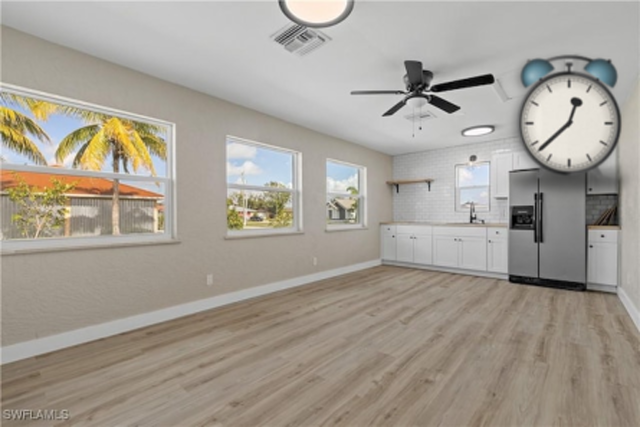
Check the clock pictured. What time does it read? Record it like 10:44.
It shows 12:38
